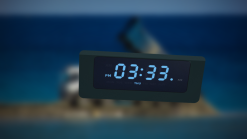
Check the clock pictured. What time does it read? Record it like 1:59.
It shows 3:33
